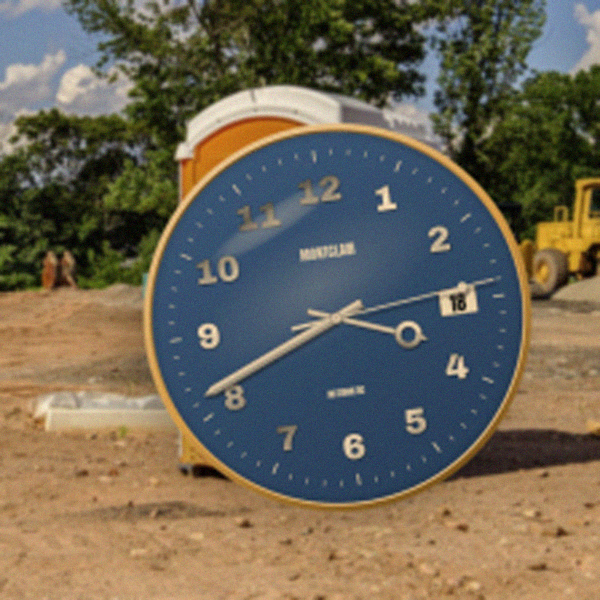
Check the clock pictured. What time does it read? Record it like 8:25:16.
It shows 3:41:14
